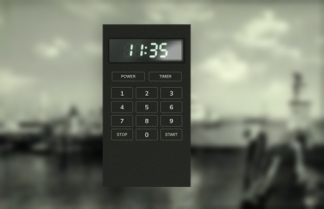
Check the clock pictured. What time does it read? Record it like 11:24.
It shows 11:35
